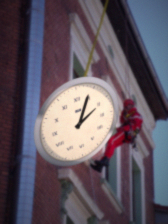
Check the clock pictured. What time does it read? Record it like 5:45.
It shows 2:04
